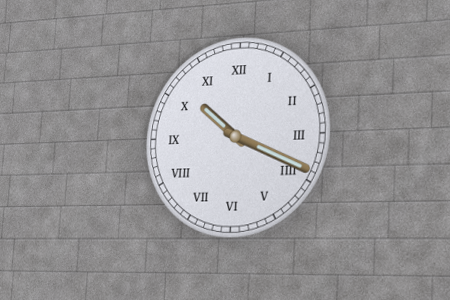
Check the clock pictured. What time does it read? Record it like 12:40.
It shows 10:19
